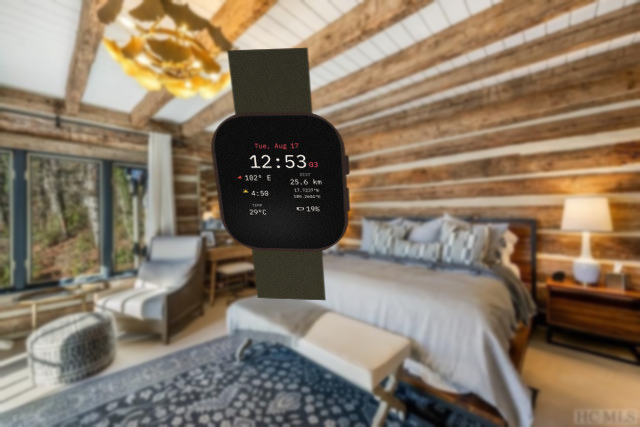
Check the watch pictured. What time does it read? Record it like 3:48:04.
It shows 12:53:03
